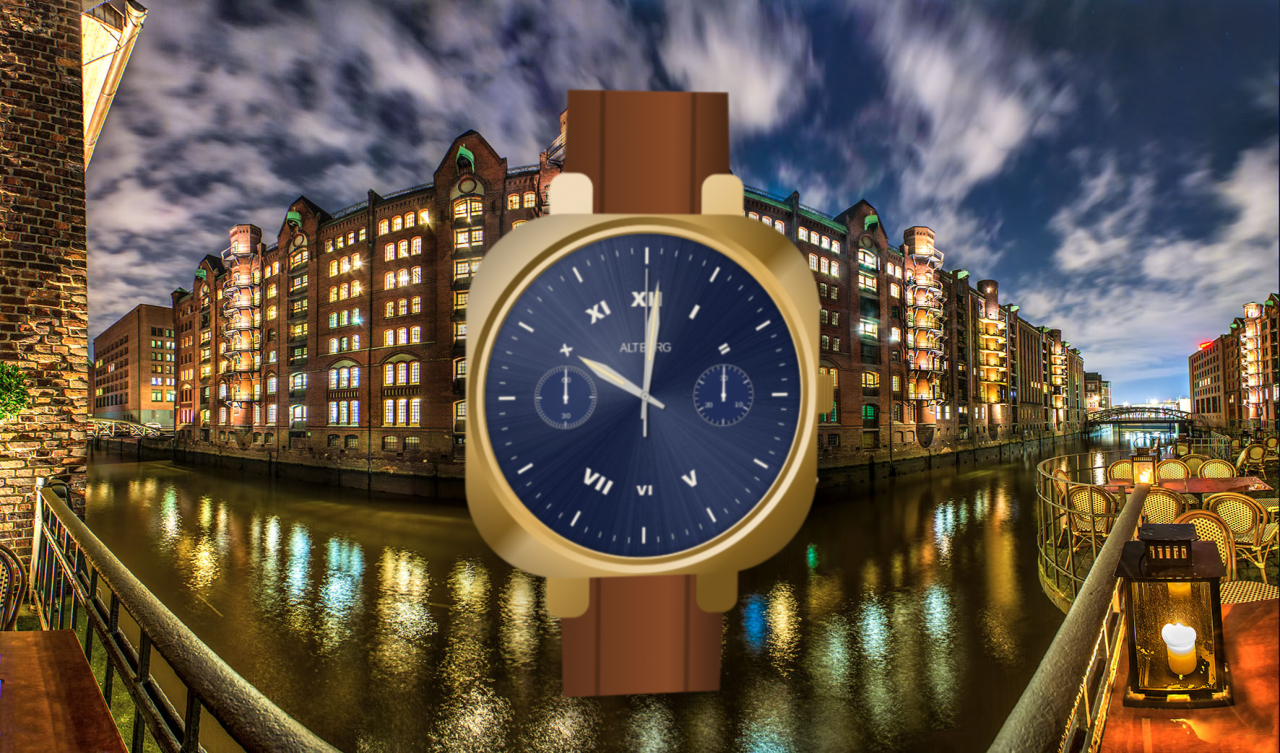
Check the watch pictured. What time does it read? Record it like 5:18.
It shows 10:01
